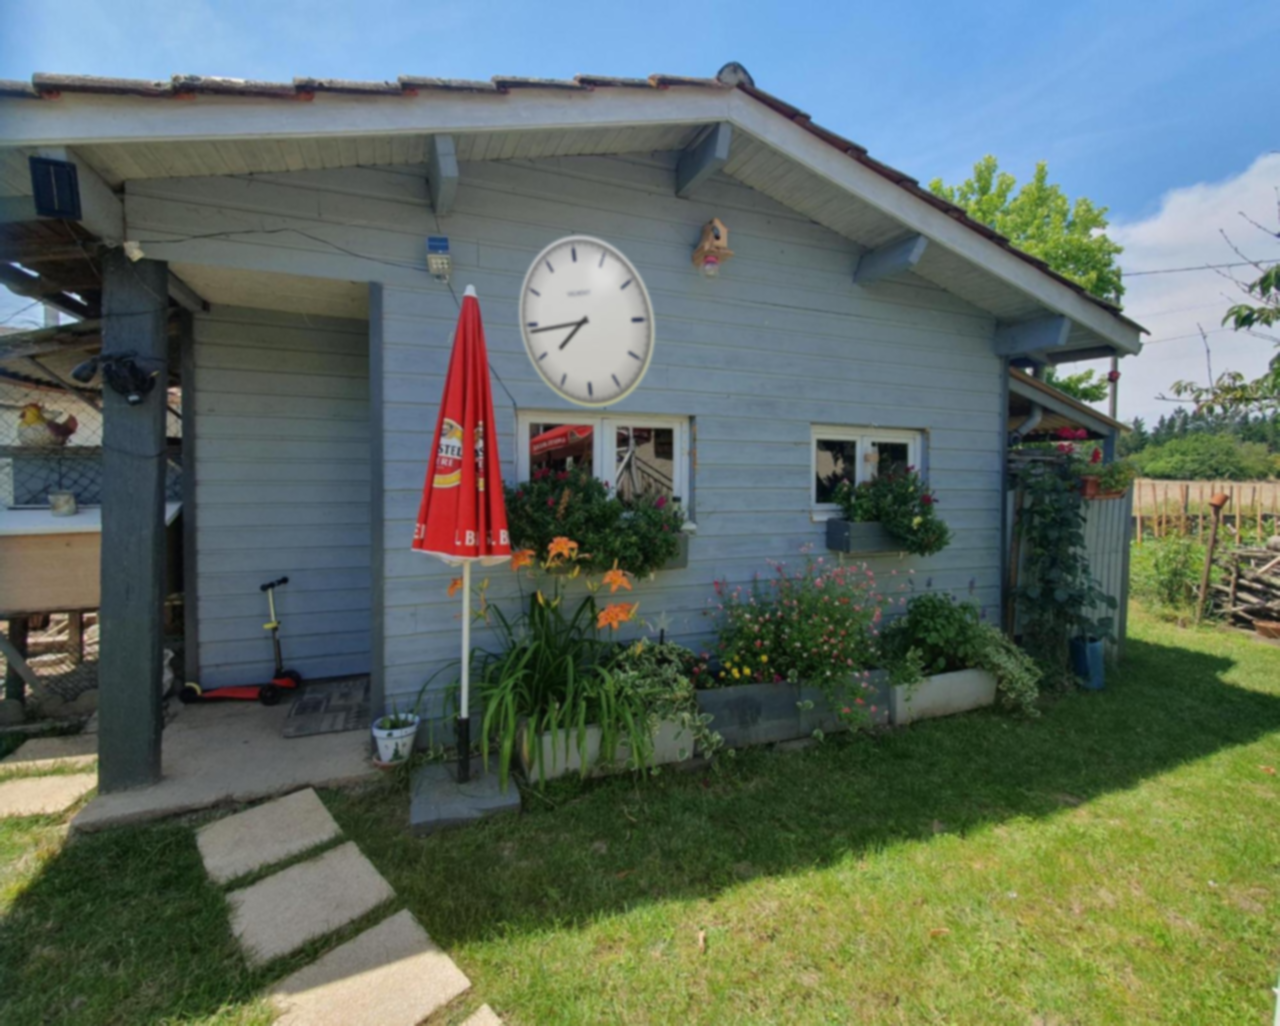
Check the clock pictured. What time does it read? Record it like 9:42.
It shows 7:44
